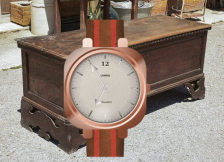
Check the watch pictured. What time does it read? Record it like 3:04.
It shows 6:55
